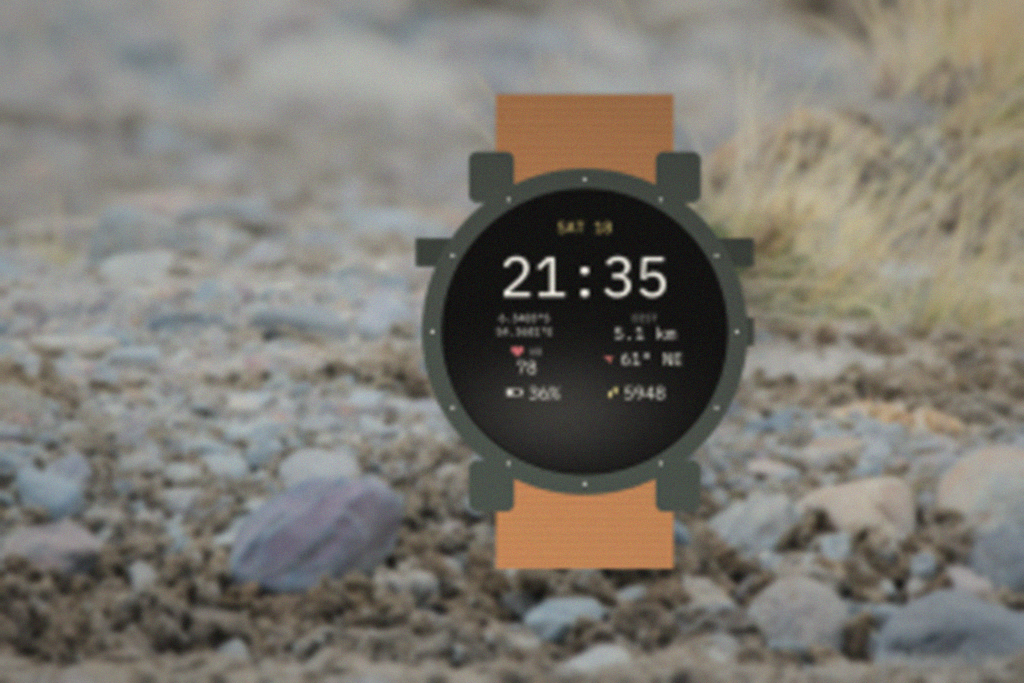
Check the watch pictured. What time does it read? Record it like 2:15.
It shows 21:35
